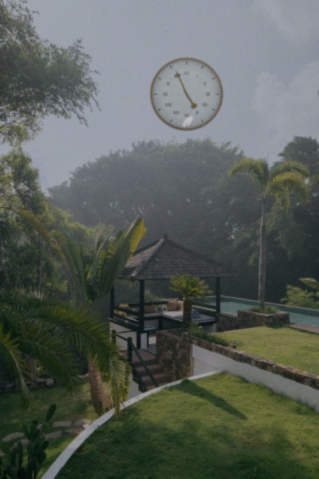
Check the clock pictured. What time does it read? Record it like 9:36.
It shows 4:56
